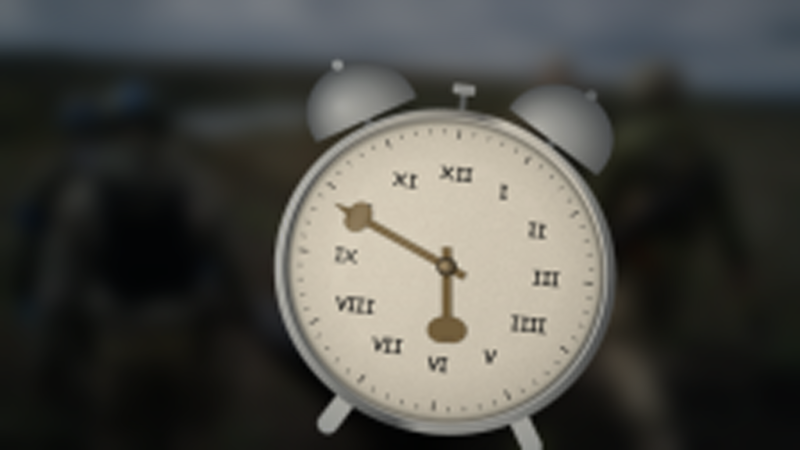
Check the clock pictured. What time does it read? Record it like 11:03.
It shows 5:49
